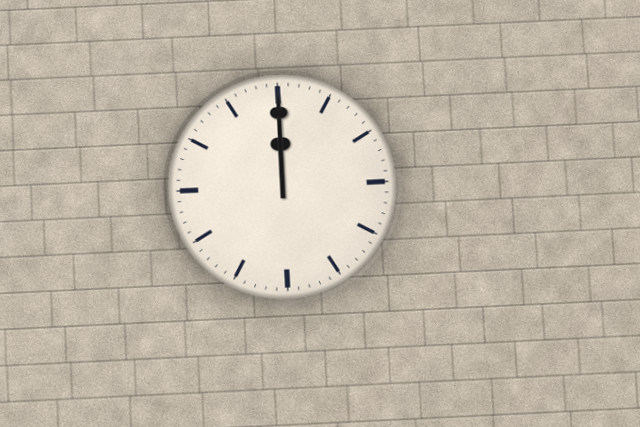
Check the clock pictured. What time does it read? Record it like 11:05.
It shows 12:00
